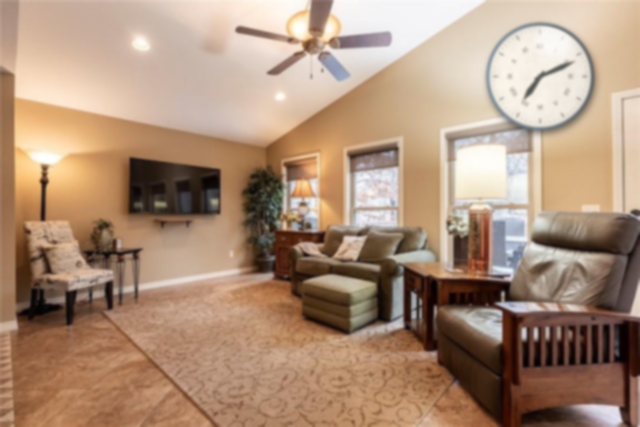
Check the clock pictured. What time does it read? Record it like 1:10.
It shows 7:11
